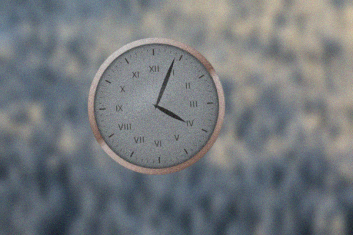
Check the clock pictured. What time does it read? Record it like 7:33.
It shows 4:04
